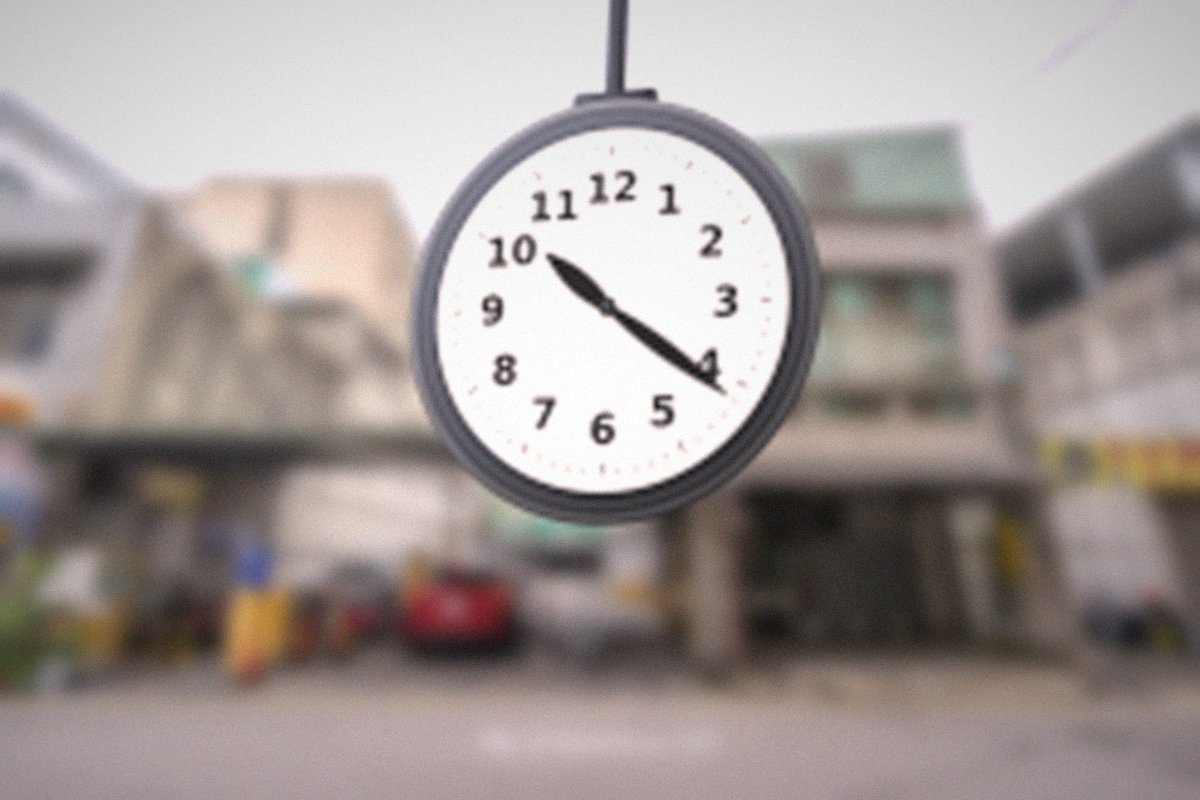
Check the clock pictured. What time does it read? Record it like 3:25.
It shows 10:21
